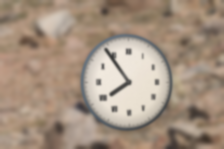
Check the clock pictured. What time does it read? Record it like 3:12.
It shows 7:54
